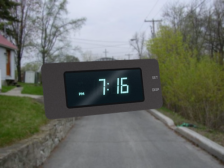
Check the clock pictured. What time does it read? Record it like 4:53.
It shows 7:16
